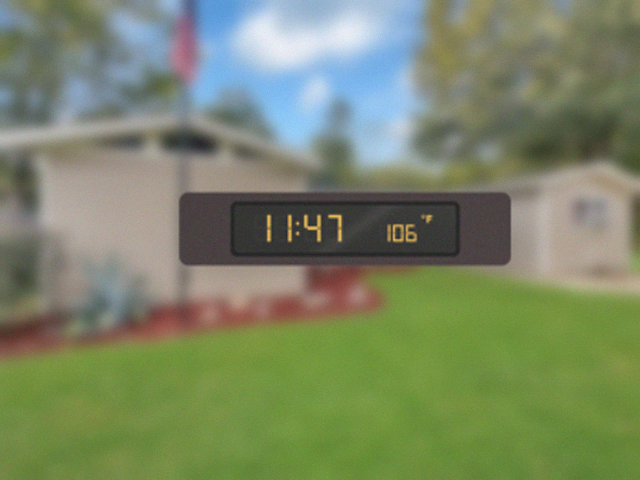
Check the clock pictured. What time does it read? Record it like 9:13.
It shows 11:47
